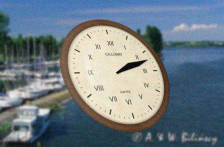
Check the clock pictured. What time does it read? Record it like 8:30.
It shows 2:12
